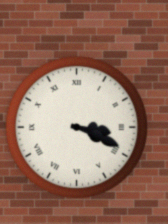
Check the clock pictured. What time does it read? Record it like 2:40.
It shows 3:19
